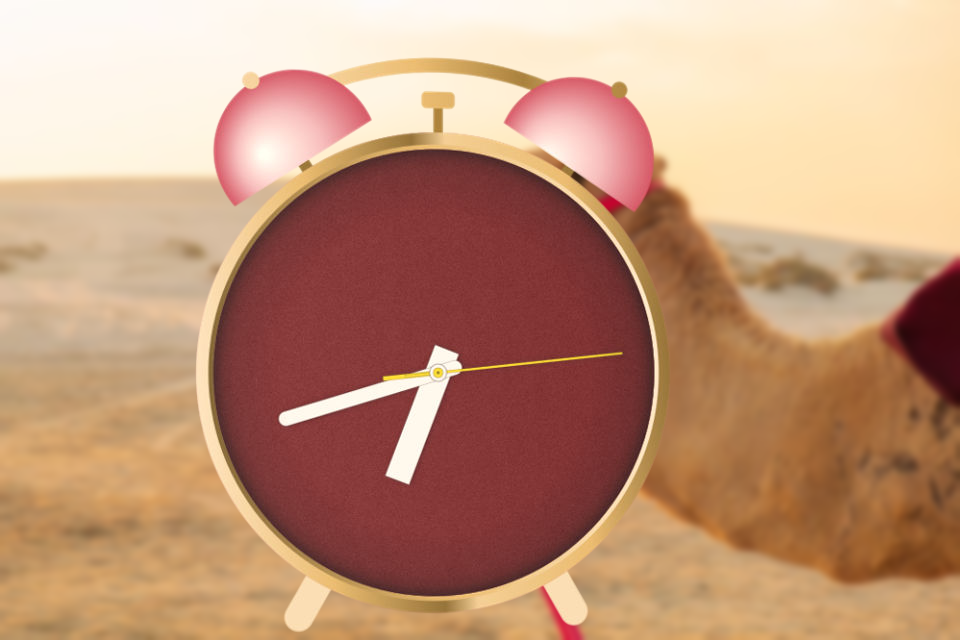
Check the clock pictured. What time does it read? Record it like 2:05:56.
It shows 6:42:14
